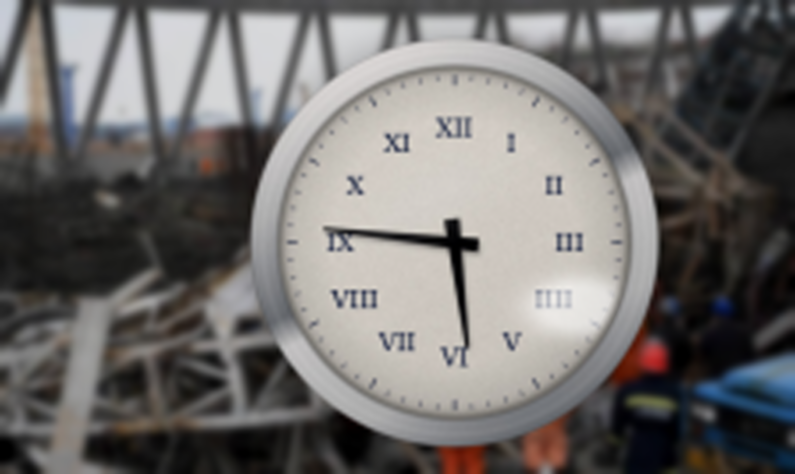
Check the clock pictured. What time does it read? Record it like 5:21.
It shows 5:46
